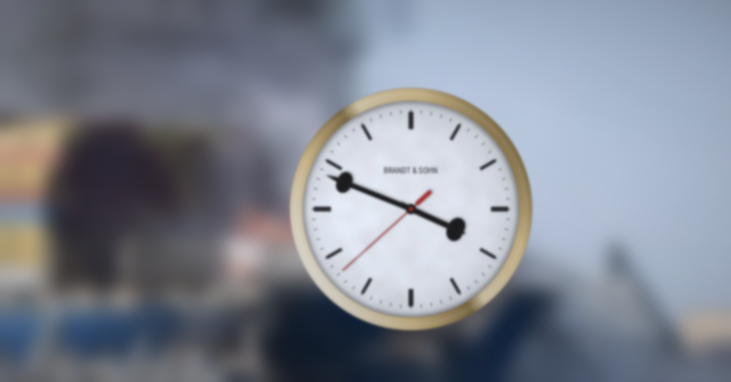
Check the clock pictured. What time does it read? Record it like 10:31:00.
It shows 3:48:38
